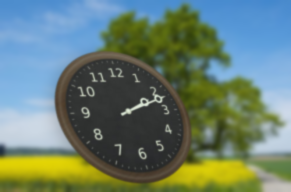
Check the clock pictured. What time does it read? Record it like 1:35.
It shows 2:12
